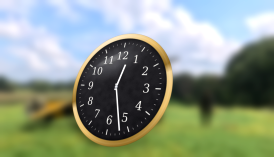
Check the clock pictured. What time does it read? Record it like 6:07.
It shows 12:27
